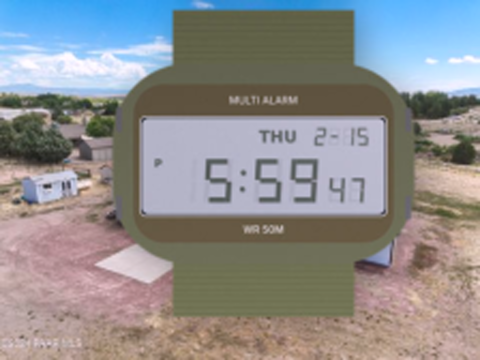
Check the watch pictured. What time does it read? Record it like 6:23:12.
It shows 5:59:47
